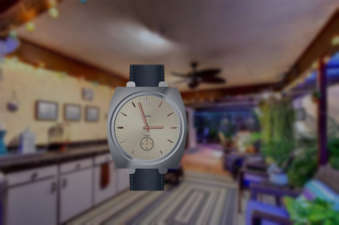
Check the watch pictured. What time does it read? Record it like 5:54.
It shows 2:57
